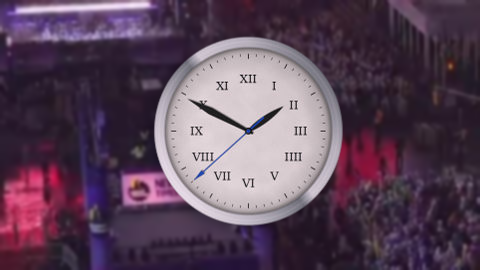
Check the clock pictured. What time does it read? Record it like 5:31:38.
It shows 1:49:38
